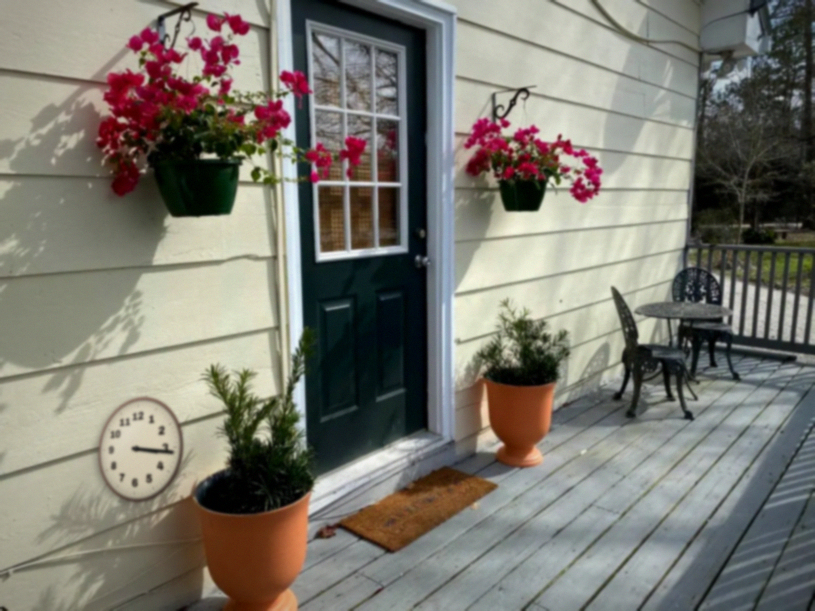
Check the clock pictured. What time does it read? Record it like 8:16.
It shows 3:16
